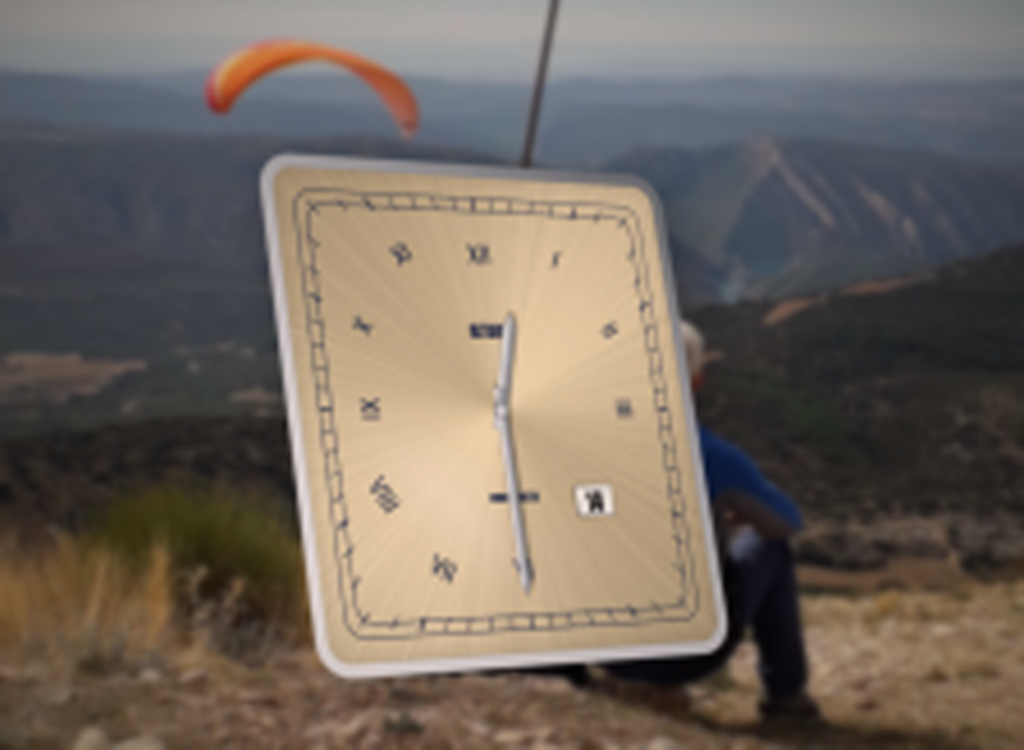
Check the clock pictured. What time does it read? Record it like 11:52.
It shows 12:30
